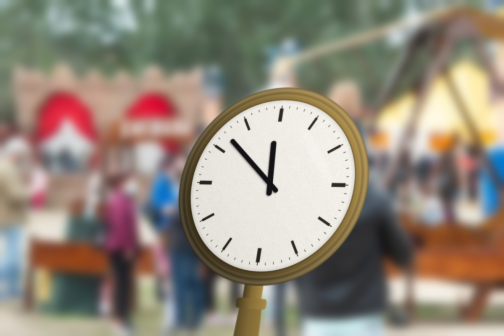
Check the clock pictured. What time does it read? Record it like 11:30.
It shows 11:52
